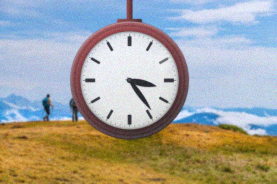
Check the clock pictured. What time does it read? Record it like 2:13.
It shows 3:24
